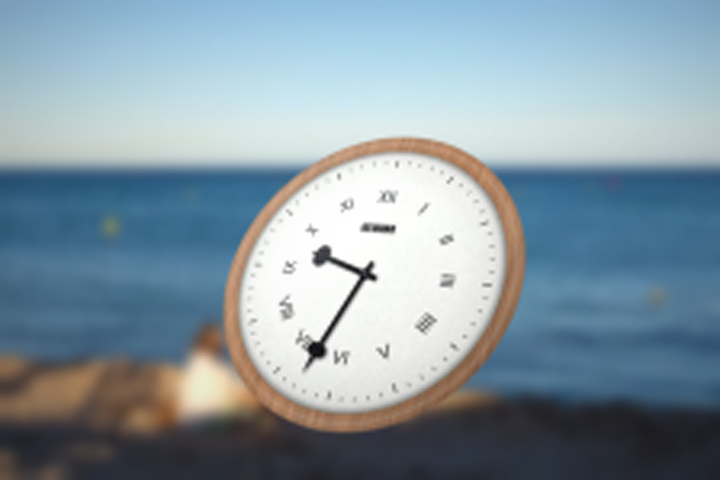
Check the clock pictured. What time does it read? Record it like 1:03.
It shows 9:33
